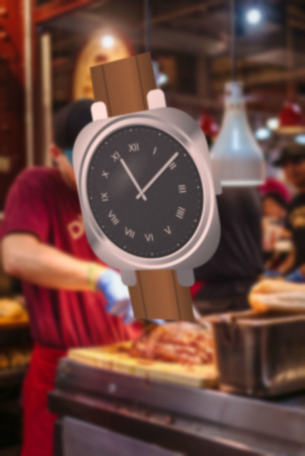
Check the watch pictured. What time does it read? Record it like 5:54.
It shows 11:09
